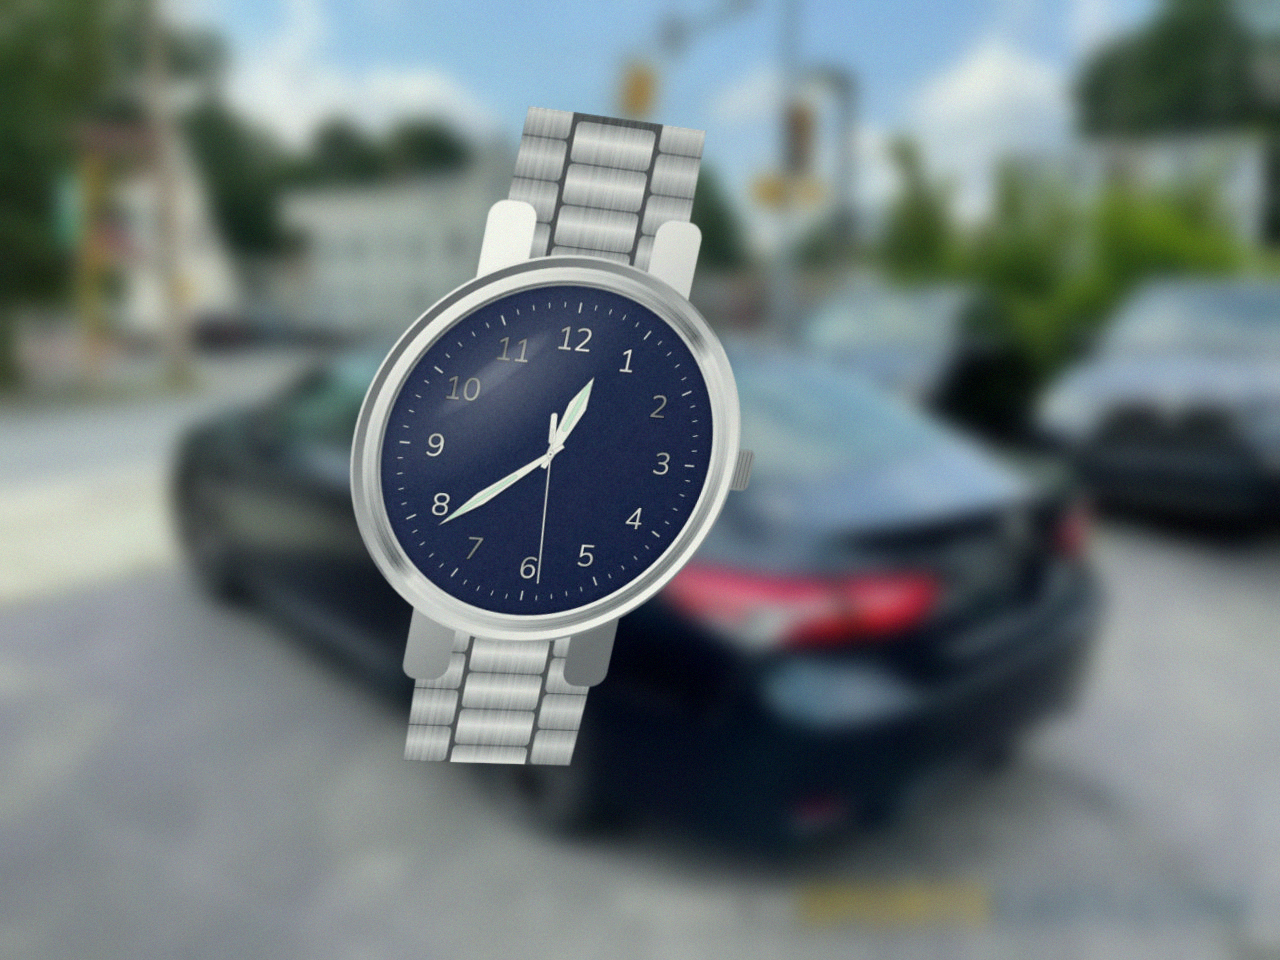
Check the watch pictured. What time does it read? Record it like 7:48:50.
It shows 12:38:29
